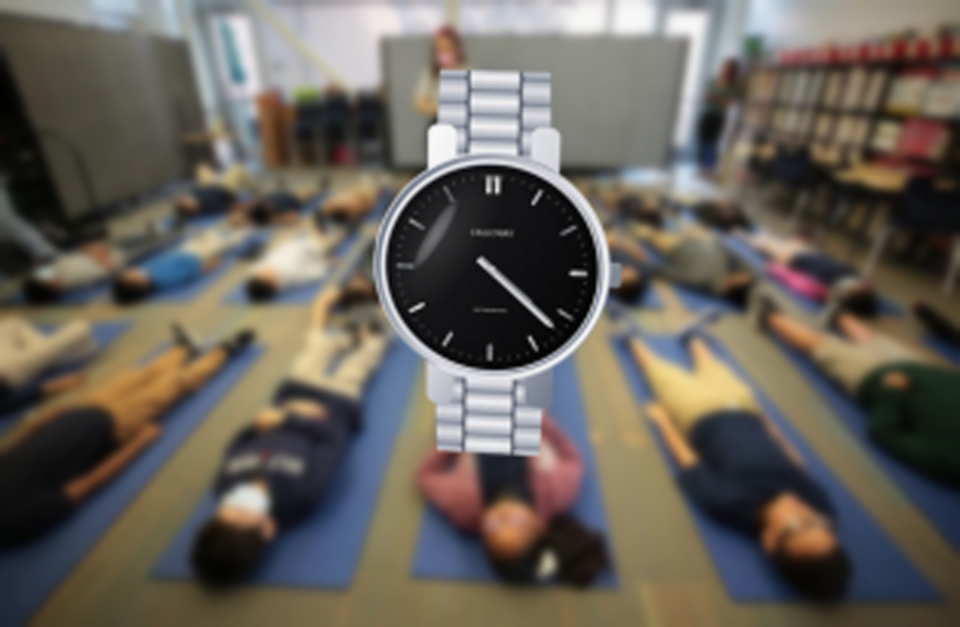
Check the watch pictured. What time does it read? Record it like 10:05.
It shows 4:22
